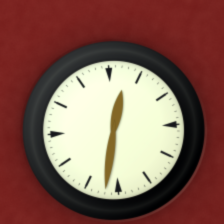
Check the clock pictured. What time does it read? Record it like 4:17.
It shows 12:32
